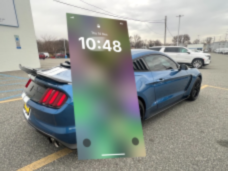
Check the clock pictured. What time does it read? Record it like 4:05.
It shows 10:48
